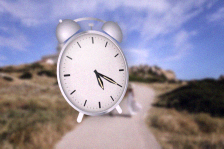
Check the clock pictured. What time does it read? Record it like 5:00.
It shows 5:20
